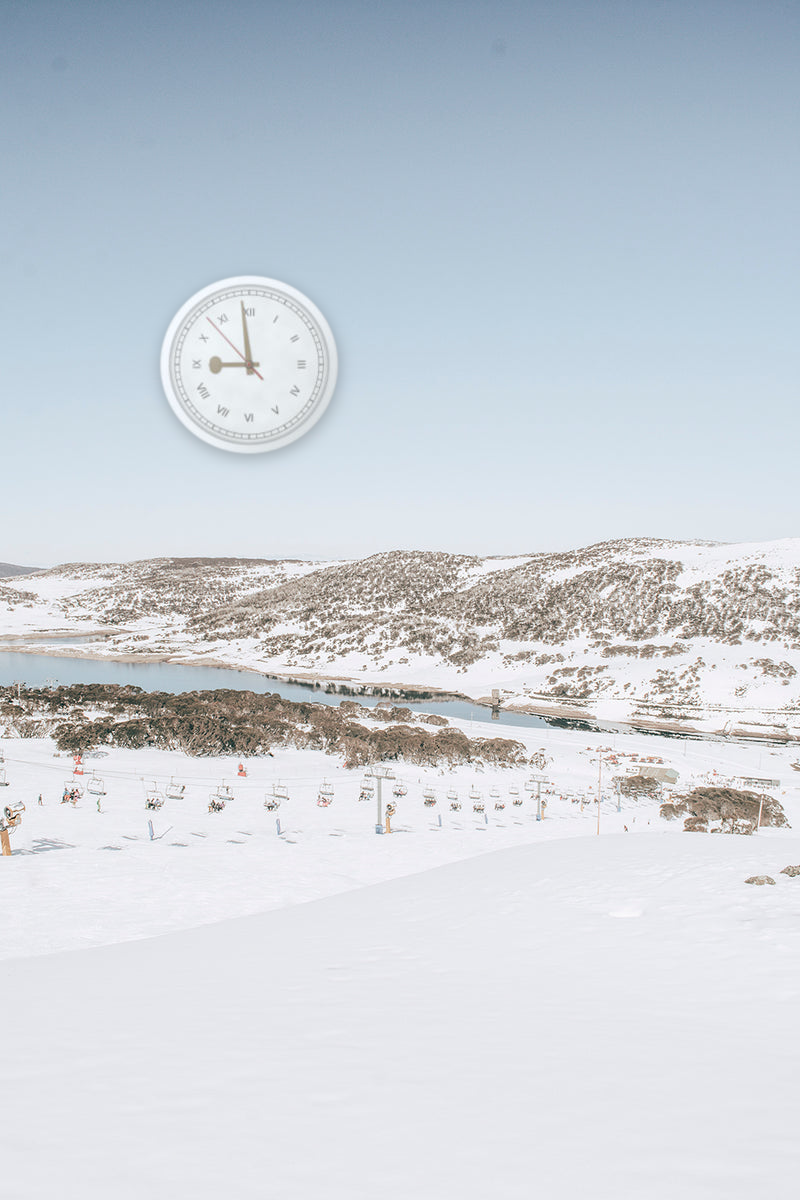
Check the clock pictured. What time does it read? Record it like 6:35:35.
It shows 8:58:53
